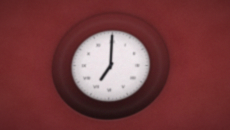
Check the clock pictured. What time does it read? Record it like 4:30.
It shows 7:00
